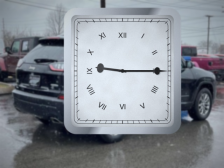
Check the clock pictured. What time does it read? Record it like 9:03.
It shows 9:15
